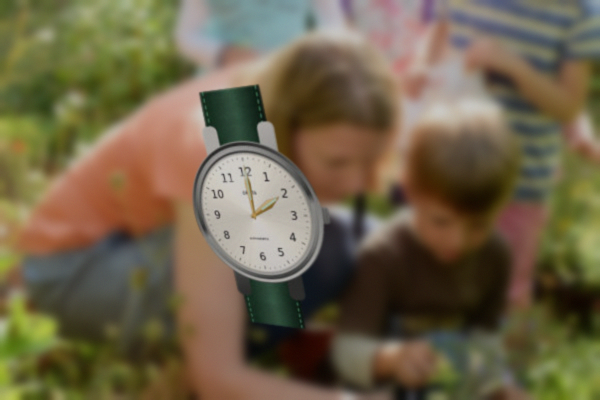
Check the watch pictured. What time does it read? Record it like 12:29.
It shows 2:00
